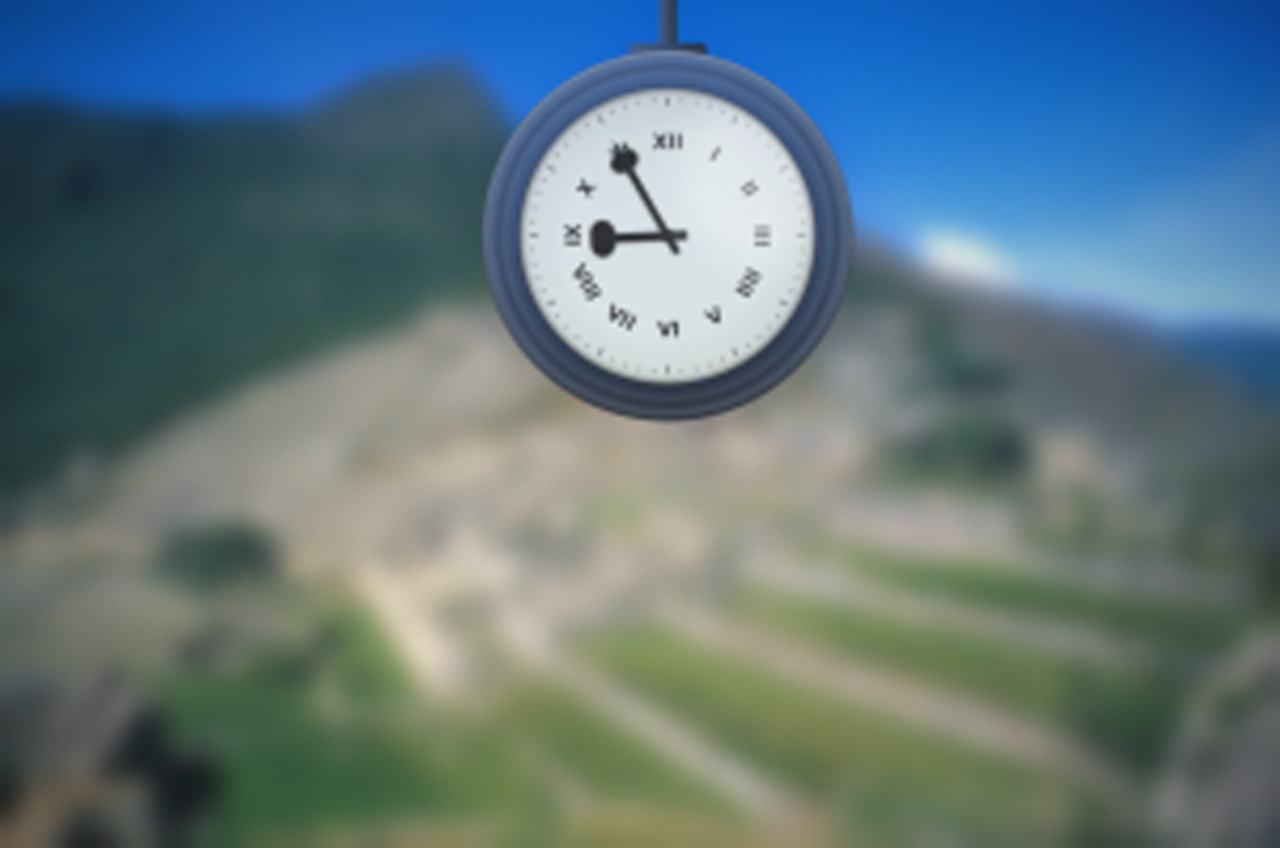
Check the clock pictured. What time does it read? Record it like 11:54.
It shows 8:55
